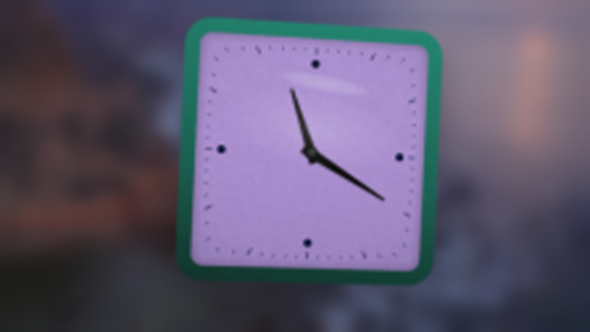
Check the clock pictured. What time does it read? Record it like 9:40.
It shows 11:20
